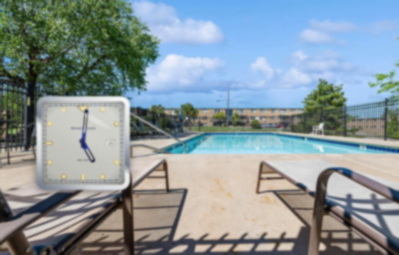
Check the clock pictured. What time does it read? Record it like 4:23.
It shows 5:01
